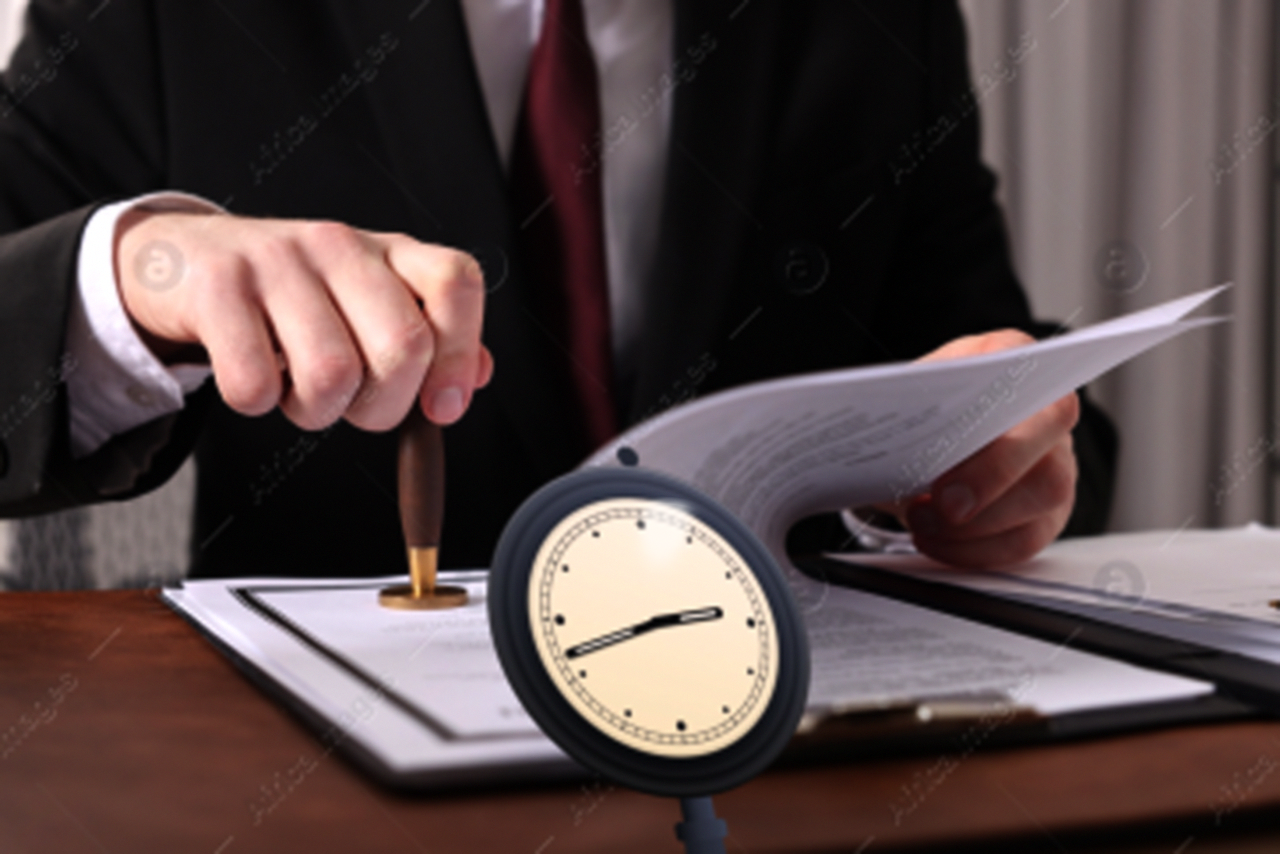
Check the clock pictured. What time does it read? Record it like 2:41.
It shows 2:42
